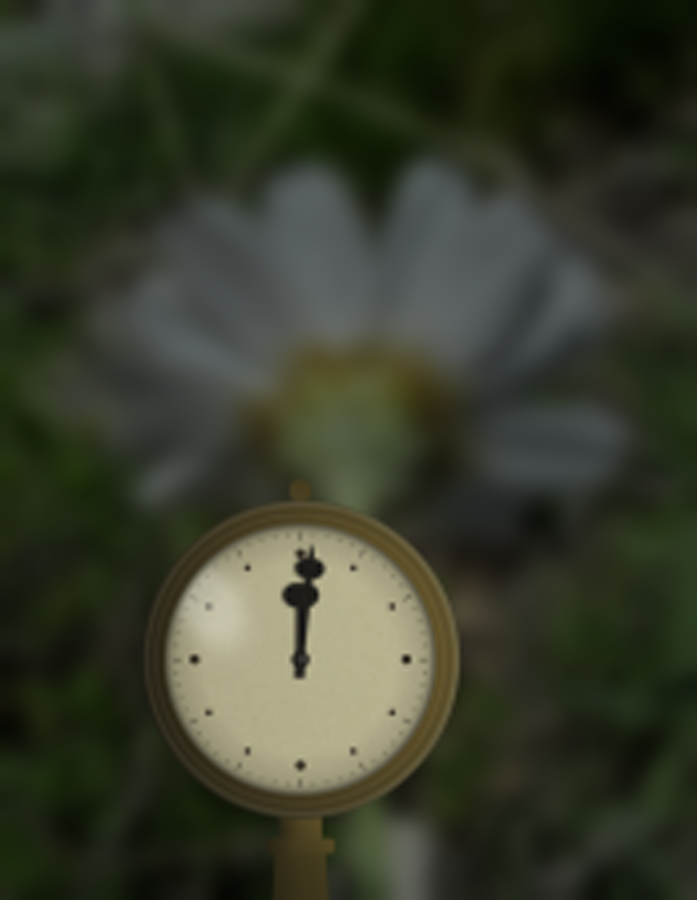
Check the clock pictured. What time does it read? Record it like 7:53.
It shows 12:01
